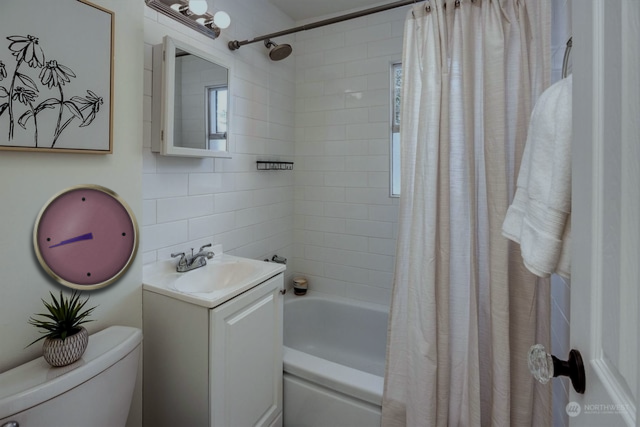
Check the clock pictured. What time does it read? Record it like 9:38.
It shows 8:43
